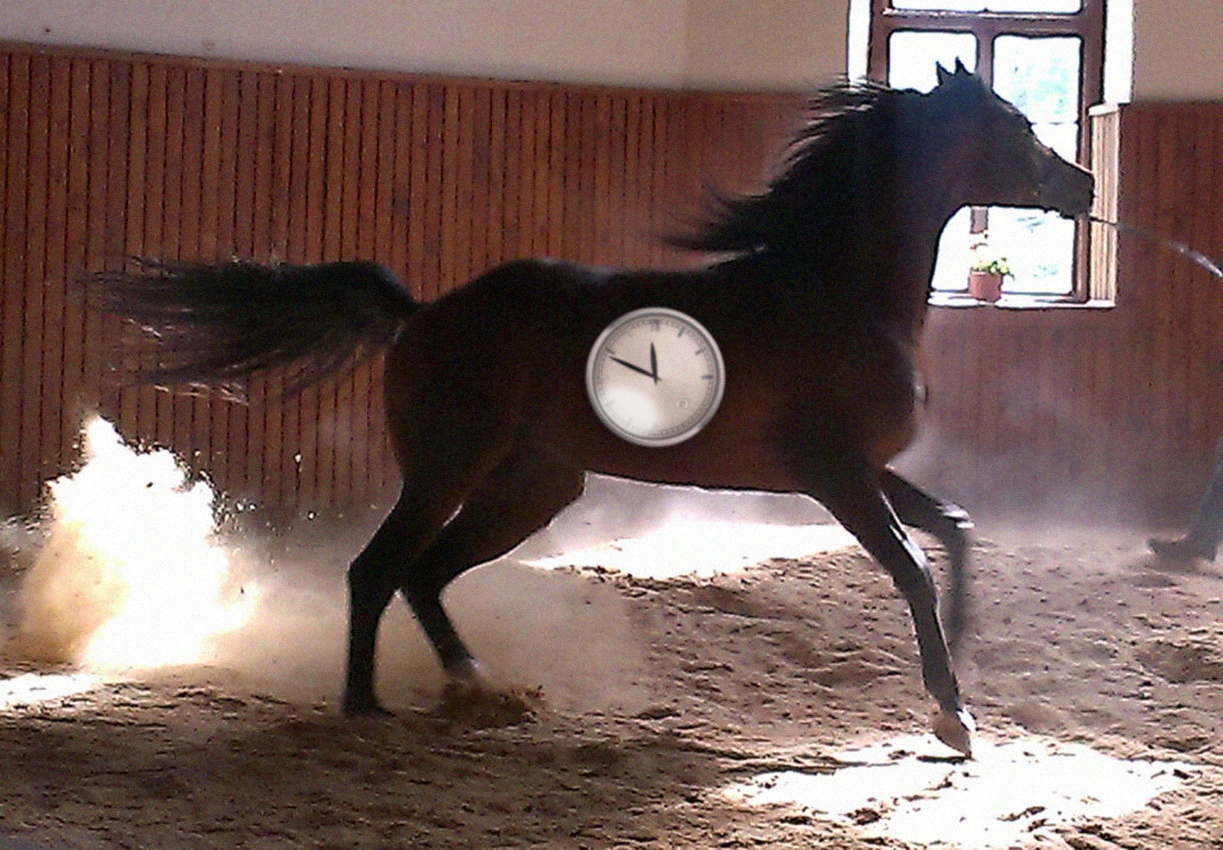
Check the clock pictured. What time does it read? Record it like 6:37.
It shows 11:49
